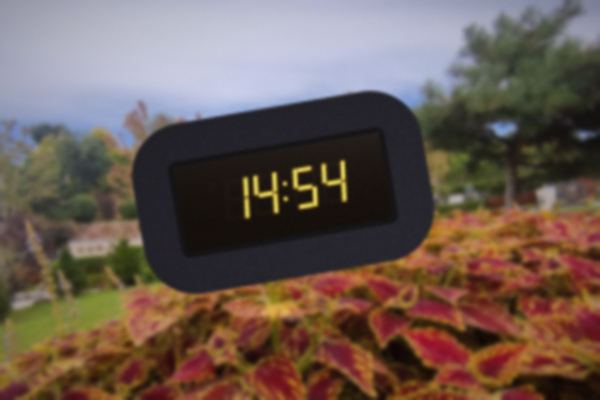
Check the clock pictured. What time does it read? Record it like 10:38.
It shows 14:54
